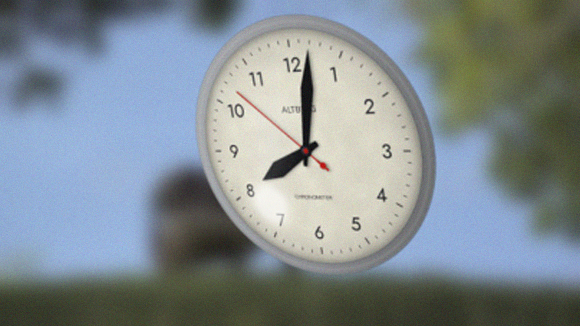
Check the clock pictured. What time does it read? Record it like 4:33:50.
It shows 8:01:52
